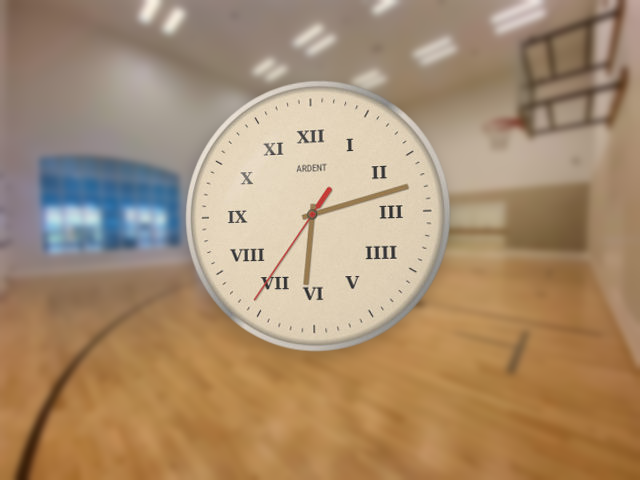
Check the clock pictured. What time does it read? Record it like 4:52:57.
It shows 6:12:36
